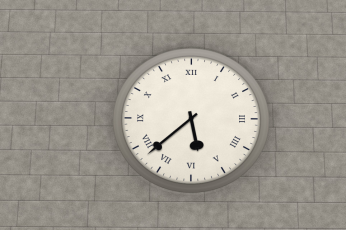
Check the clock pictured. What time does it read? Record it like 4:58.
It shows 5:38
